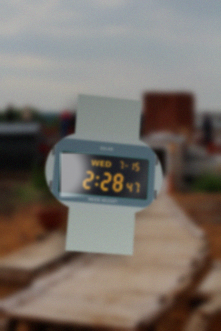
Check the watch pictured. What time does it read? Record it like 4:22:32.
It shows 2:28:47
